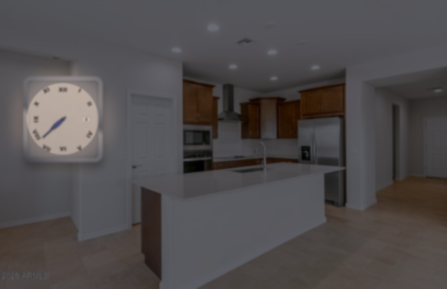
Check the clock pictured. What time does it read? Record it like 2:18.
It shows 7:38
